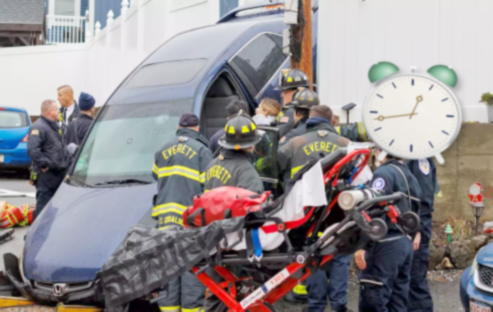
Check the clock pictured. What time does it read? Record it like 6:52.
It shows 12:43
